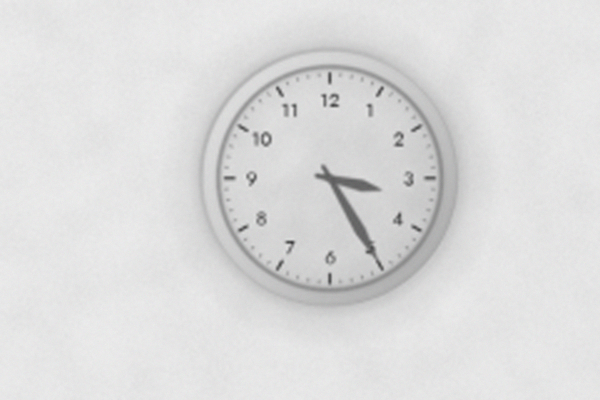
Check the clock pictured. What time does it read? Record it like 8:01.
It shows 3:25
